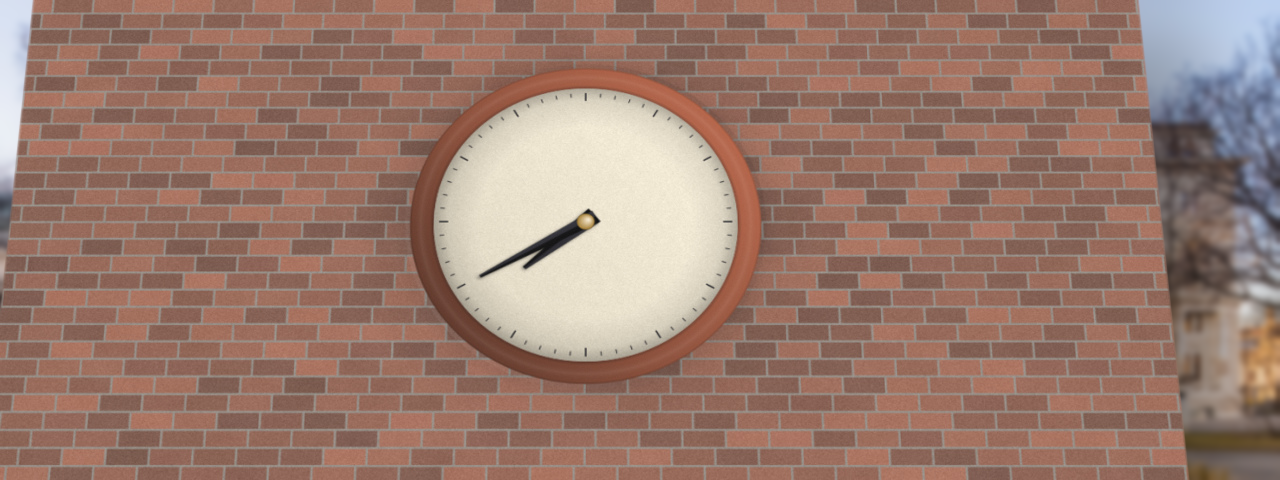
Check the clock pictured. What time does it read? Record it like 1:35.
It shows 7:40
